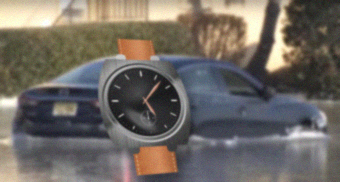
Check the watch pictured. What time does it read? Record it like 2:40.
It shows 5:07
